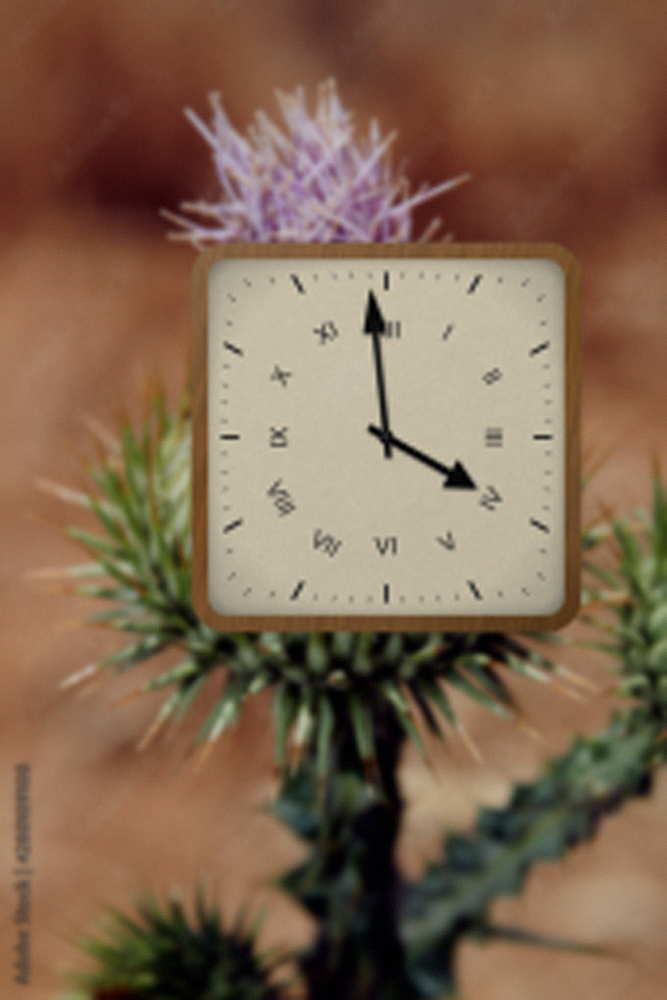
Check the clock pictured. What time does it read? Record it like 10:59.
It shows 3:59
